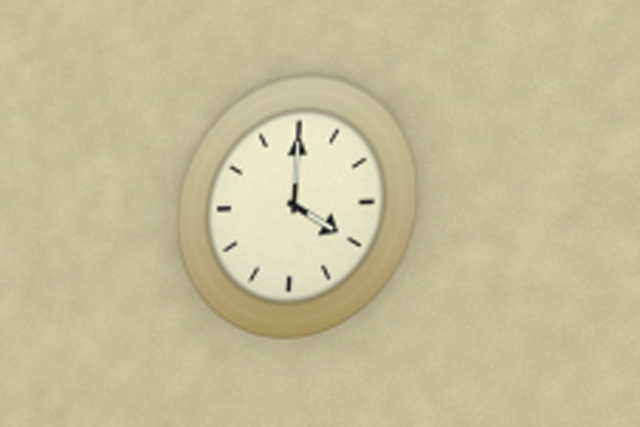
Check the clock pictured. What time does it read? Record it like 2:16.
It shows 4:00
